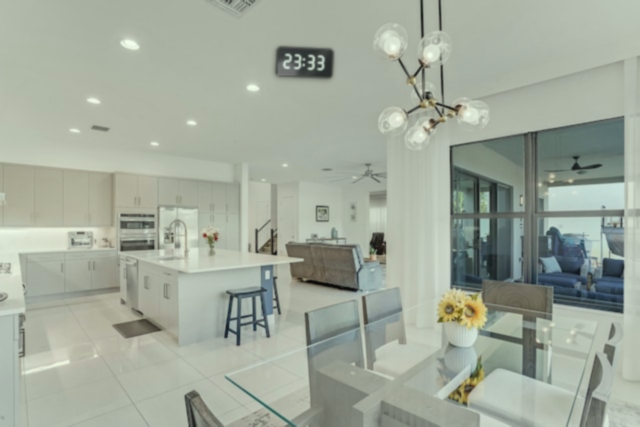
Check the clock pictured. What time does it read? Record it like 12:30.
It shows 23:33
